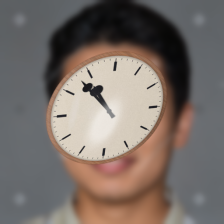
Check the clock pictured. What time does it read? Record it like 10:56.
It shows 10:53
